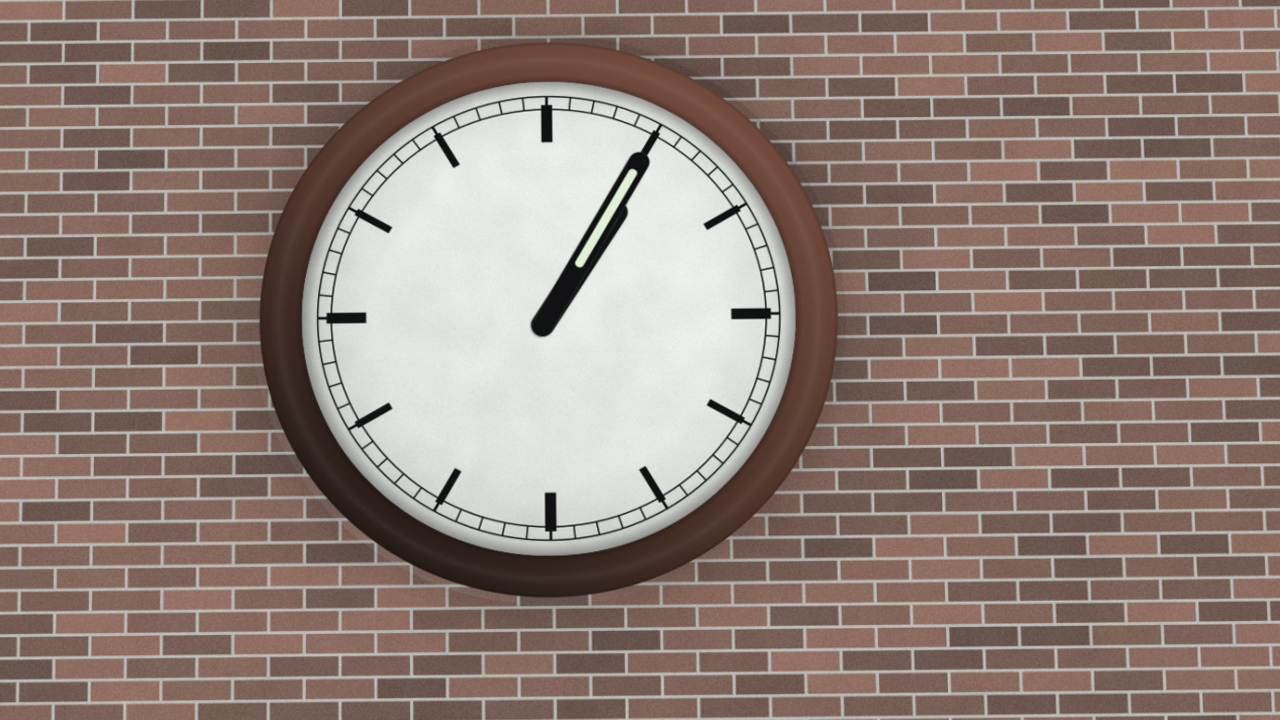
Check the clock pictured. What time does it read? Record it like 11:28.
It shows 1:05
